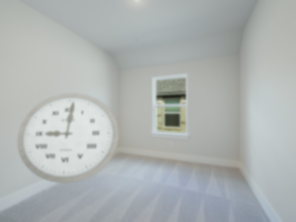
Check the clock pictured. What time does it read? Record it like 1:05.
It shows 9:01
